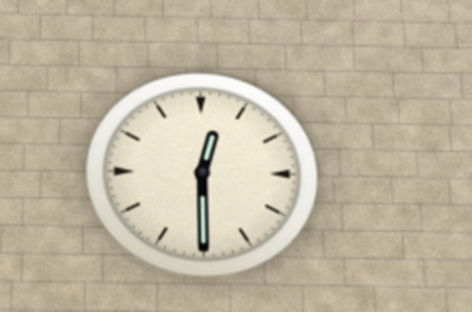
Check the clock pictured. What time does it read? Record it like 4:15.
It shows 12:30
